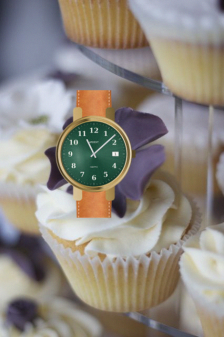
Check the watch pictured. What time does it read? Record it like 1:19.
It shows 11:08
